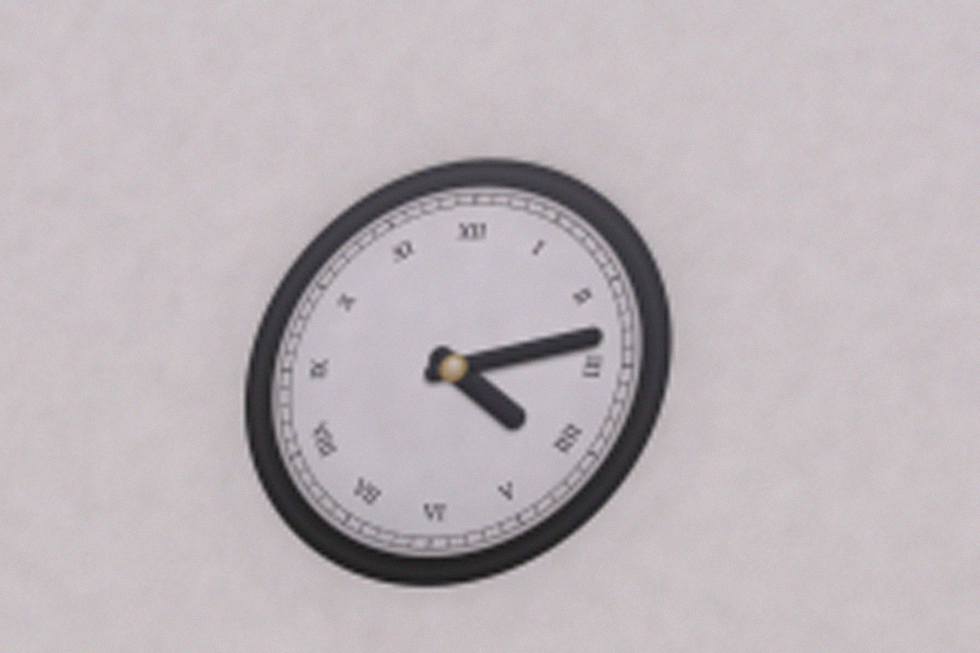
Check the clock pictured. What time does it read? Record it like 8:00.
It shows 4:13
